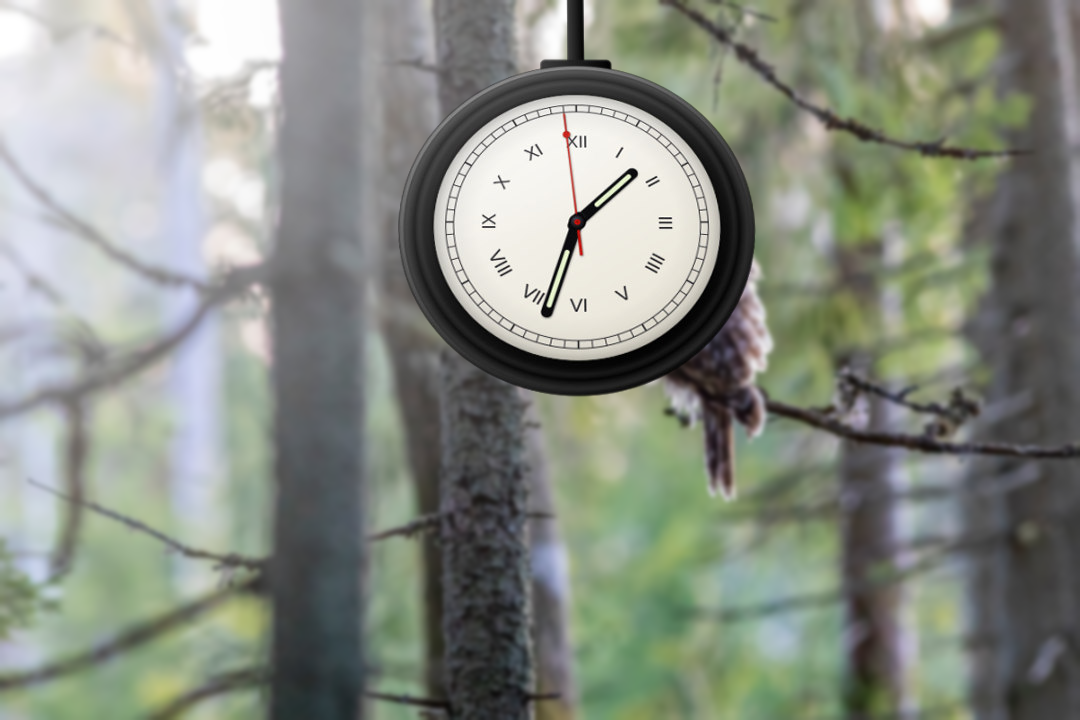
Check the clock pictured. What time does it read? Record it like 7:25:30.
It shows 1:32:59
